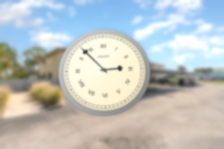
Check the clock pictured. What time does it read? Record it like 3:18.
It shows 2:53
